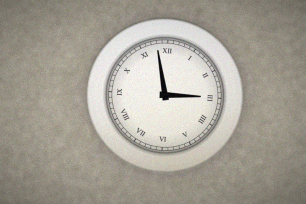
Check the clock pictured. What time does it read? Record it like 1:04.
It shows 2:58
